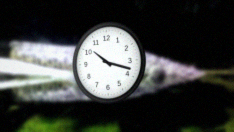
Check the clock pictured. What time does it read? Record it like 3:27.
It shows 10:18
